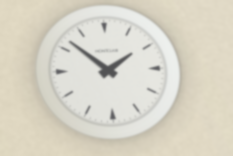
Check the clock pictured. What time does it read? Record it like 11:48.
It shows 1:52
